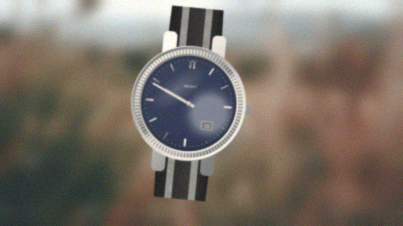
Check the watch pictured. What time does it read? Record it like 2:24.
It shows 9:49
